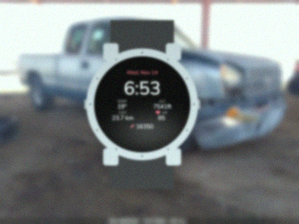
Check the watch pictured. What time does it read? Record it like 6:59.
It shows 6:53
